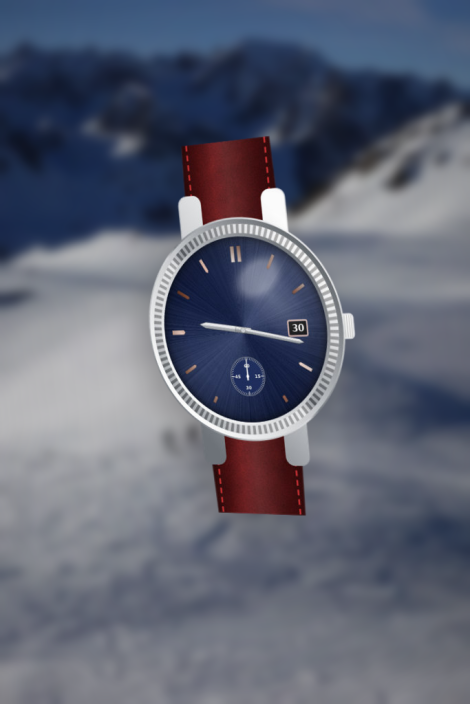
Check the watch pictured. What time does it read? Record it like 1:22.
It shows 9:17
